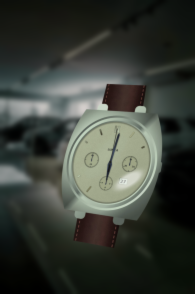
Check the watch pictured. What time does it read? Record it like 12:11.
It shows 6:01
